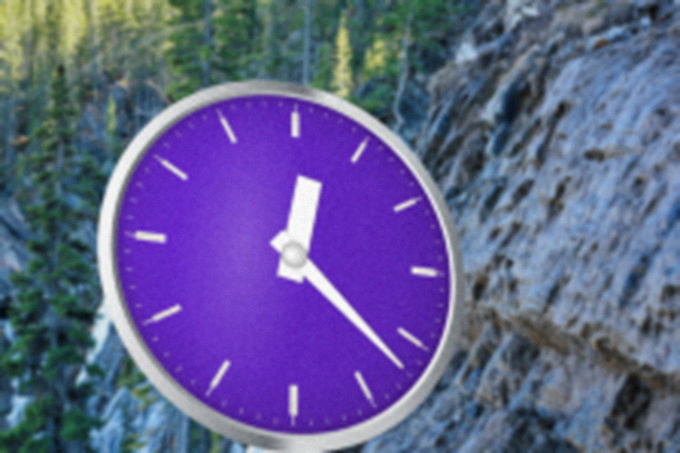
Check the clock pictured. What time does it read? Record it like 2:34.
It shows 12:22
